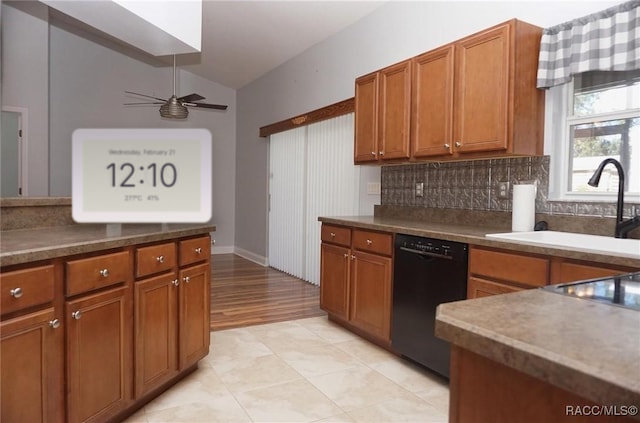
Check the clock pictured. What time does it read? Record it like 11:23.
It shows 12:10
